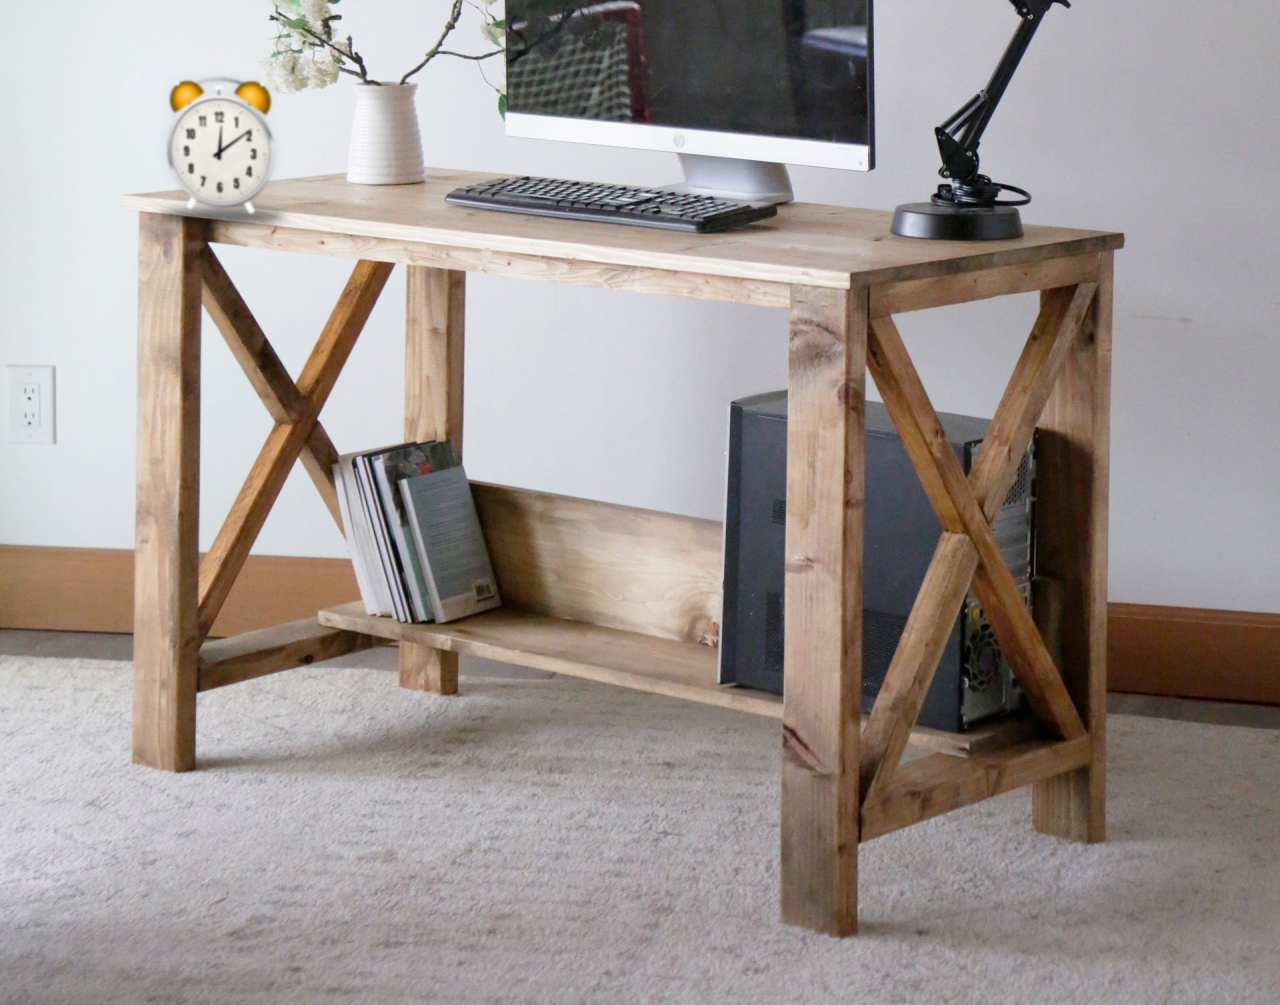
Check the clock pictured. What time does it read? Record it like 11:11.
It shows 12:09
